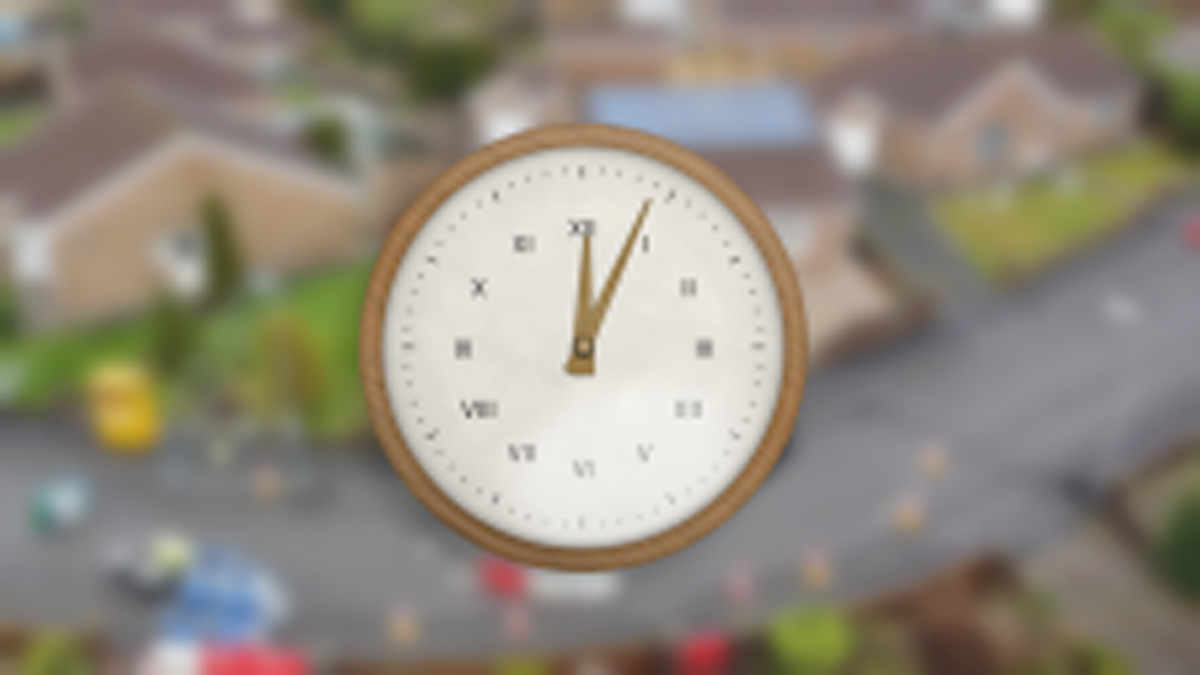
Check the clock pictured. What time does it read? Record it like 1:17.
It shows 12:04
